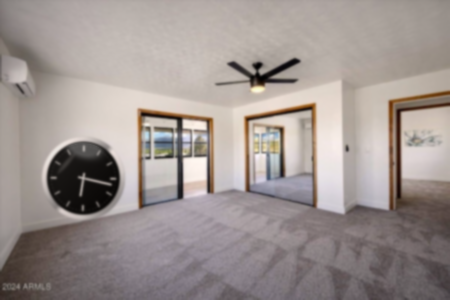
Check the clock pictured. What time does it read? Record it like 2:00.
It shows 6:17
